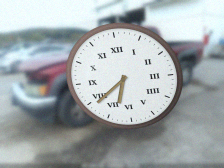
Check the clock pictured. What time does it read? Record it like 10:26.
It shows 6:39
